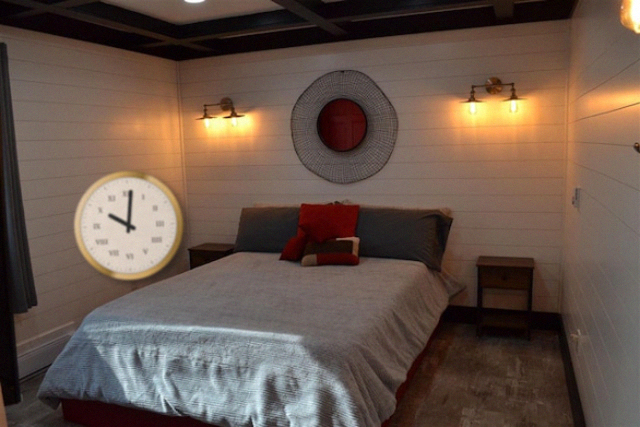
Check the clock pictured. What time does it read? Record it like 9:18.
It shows 10:01
